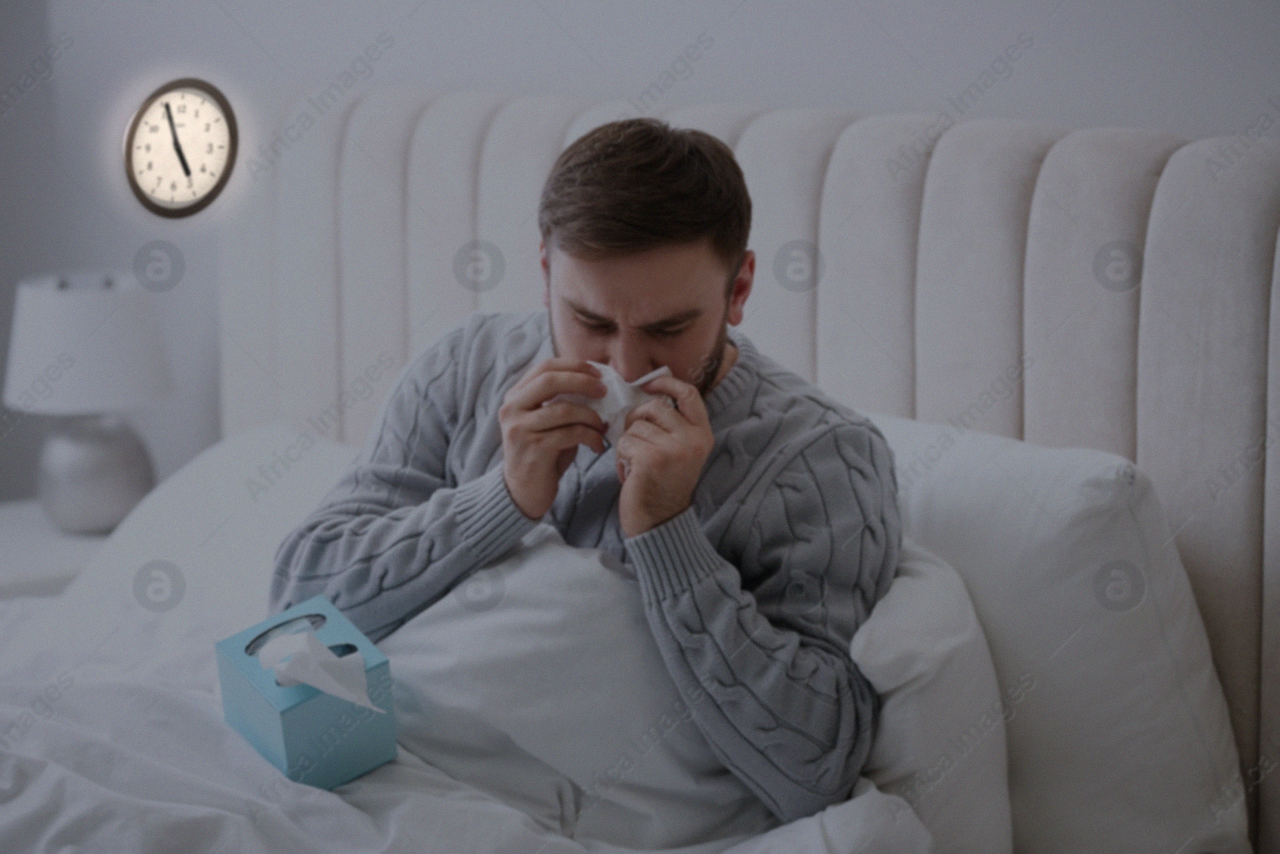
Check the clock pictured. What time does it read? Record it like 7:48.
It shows 4:56
